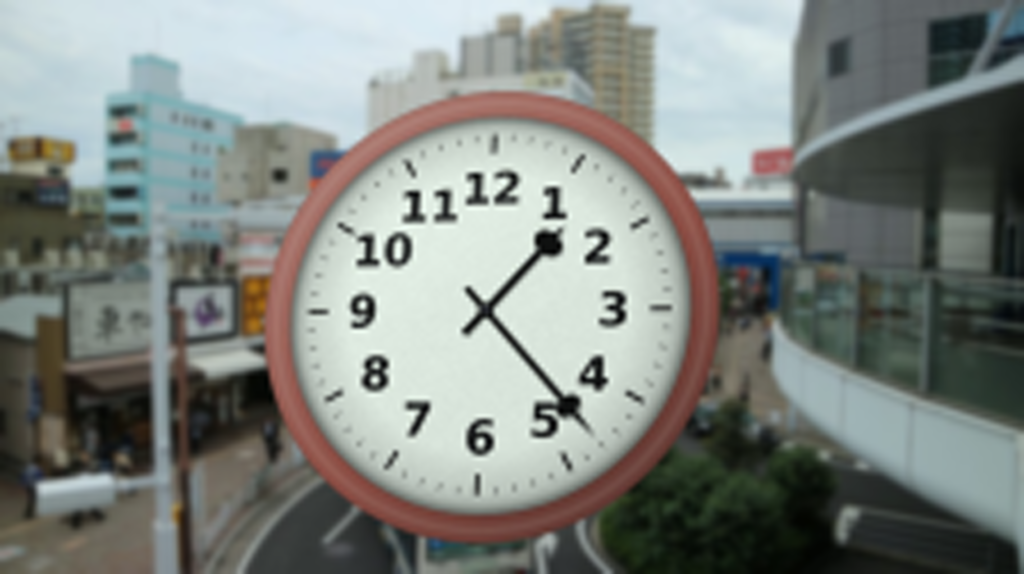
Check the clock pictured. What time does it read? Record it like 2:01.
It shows 1:23
